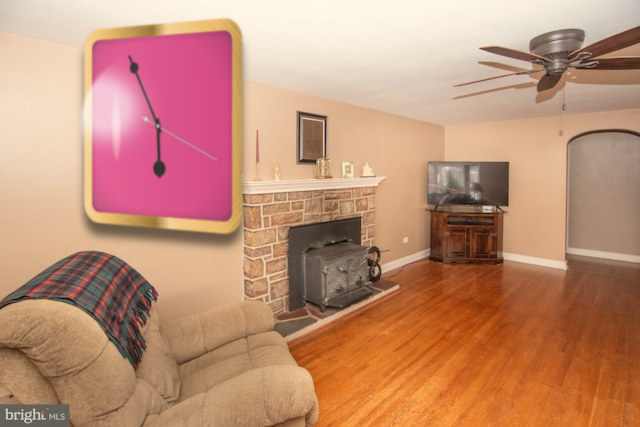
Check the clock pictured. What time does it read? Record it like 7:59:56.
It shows 5:55:19
